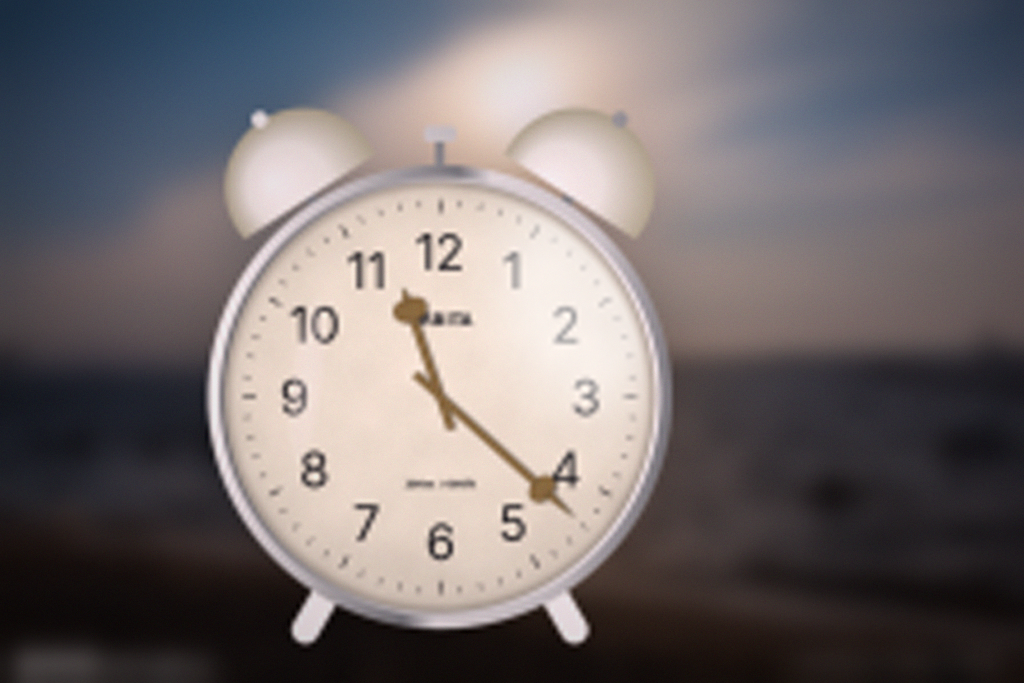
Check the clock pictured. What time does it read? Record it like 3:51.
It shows 11:22
